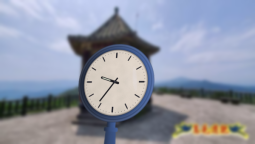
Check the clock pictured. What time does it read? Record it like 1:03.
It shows 9:36
